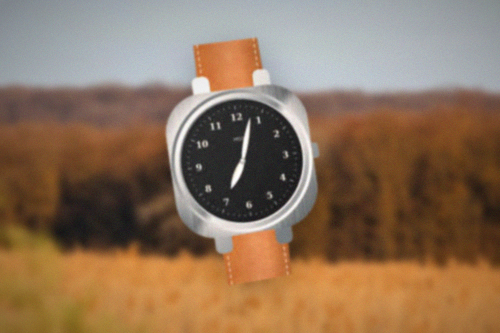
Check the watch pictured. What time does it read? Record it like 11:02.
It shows 7:03
